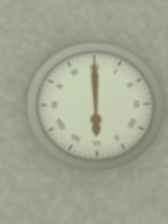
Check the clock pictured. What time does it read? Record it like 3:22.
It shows 6:00
